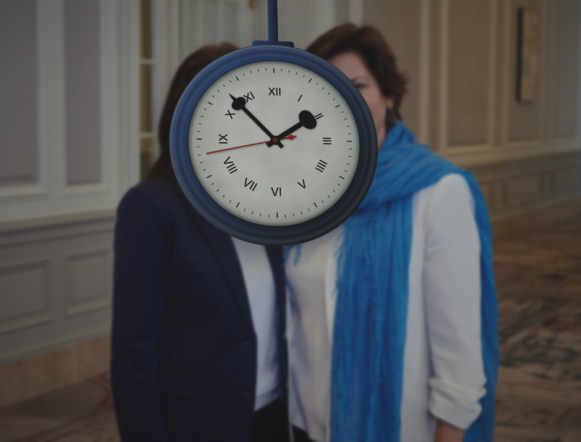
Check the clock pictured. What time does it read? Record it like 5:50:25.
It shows 1:52:43
